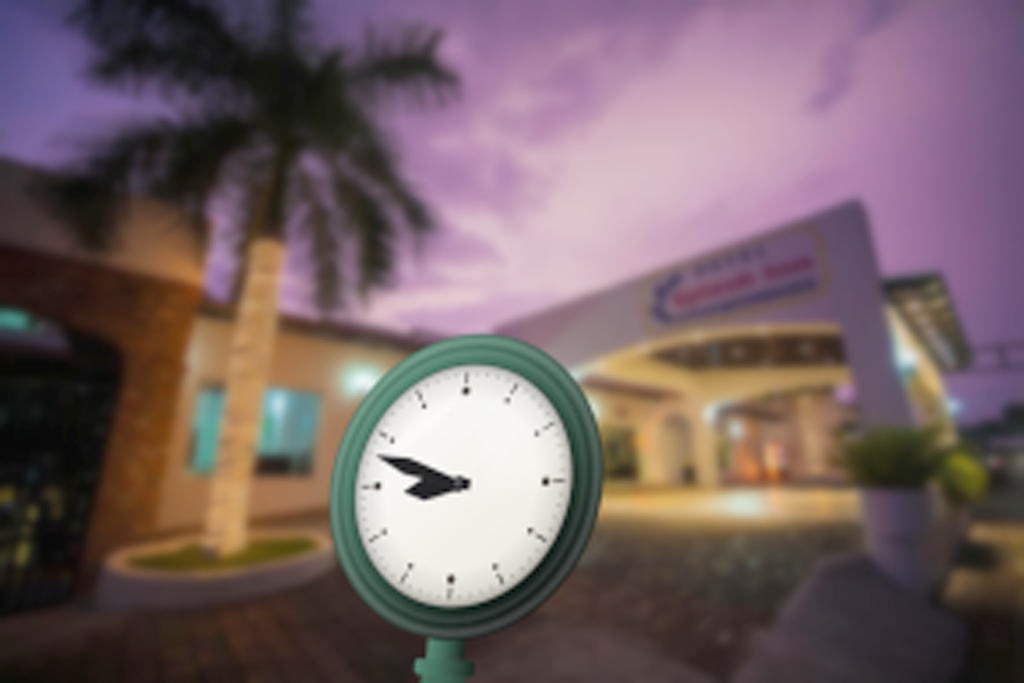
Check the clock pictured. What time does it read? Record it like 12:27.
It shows 8:48
